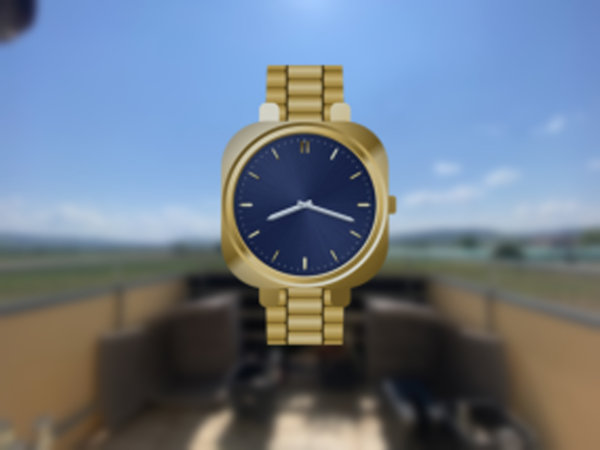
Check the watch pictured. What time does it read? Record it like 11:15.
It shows 8:18
